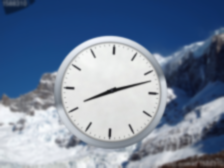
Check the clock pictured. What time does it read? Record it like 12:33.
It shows 8:12
